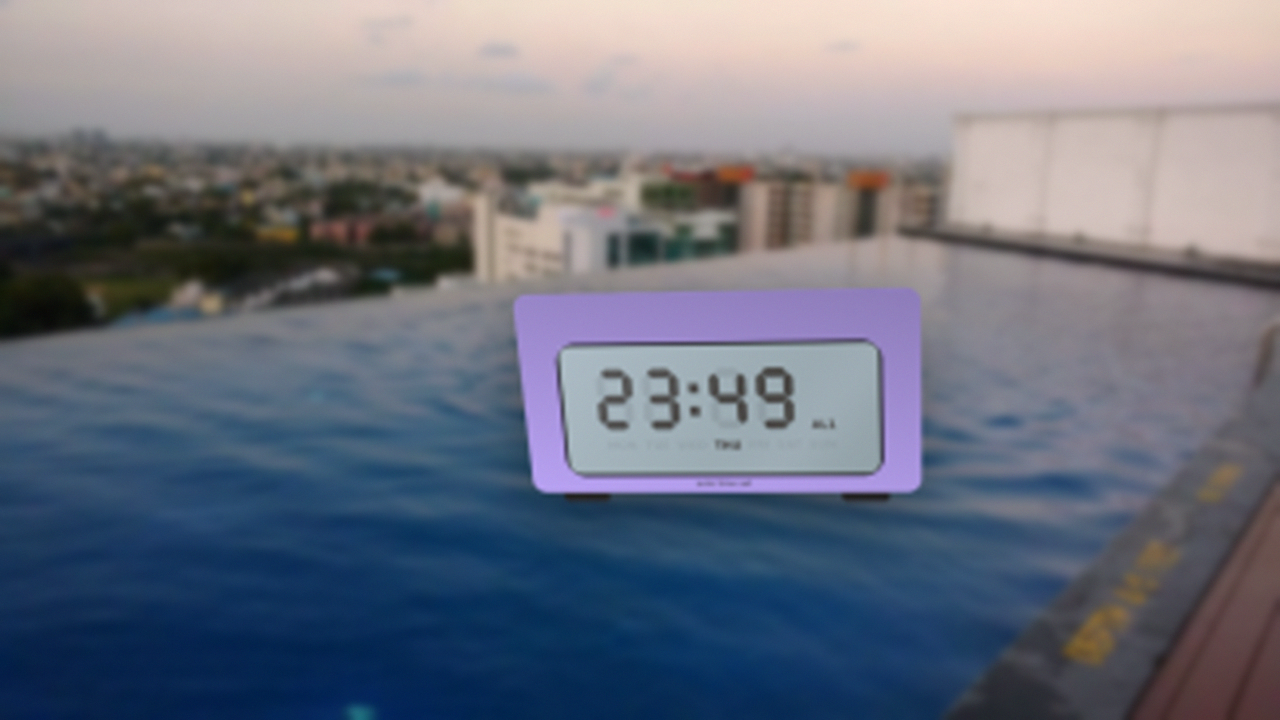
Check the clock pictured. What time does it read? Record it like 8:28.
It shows 23:49
